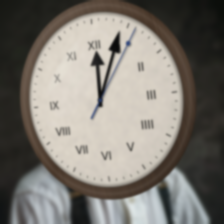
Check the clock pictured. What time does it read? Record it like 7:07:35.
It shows 12:04:06
